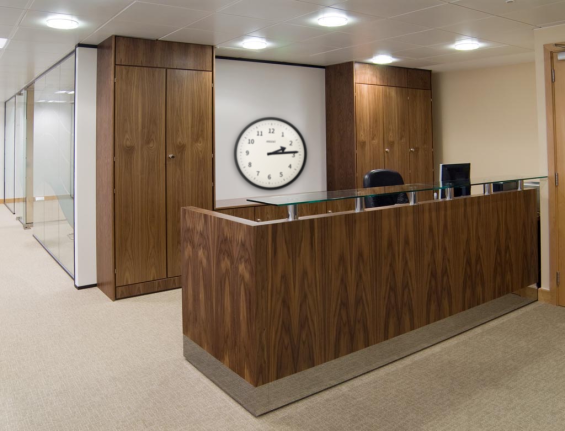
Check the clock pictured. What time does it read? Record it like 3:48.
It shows 2:14
